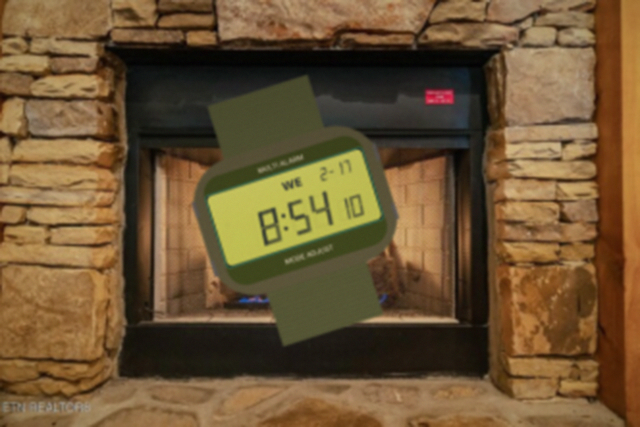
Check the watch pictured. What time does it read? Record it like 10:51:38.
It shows 8:54:10
